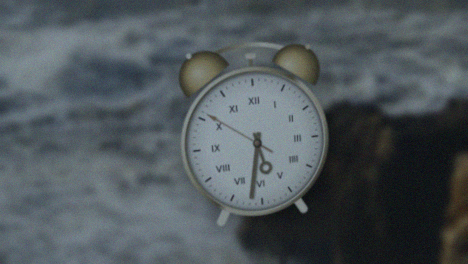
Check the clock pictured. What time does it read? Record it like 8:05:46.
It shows 5:31:51
